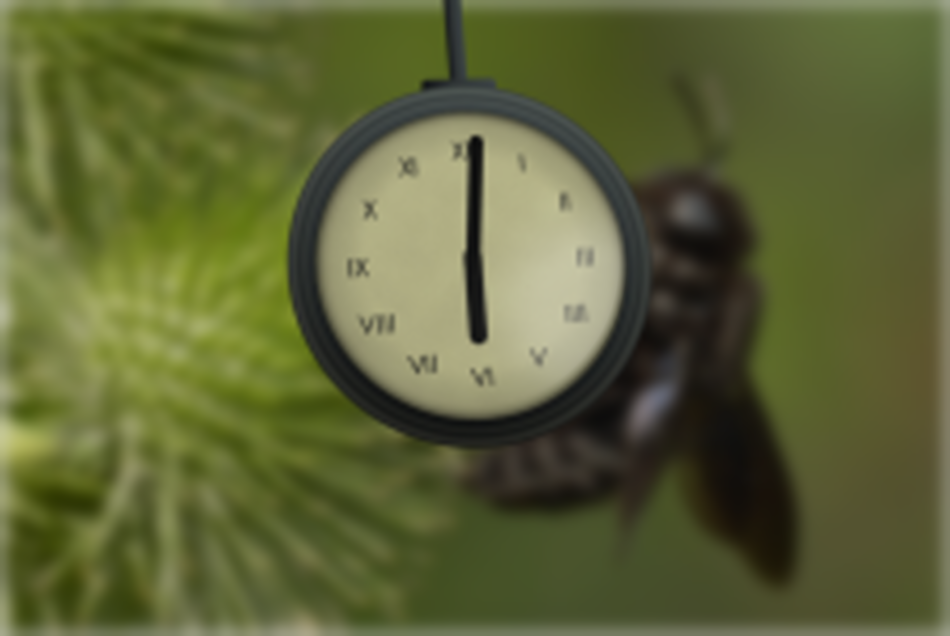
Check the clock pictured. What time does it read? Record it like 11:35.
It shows 6:01
